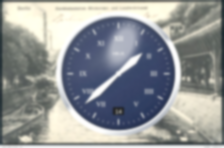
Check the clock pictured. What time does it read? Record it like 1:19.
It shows 1:38
